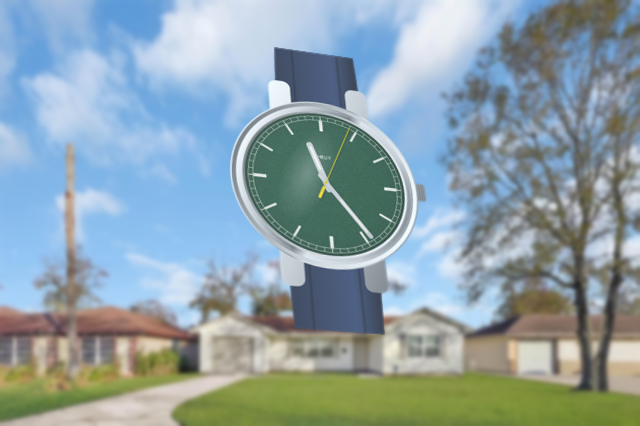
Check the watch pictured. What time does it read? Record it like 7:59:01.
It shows 11:24:04
